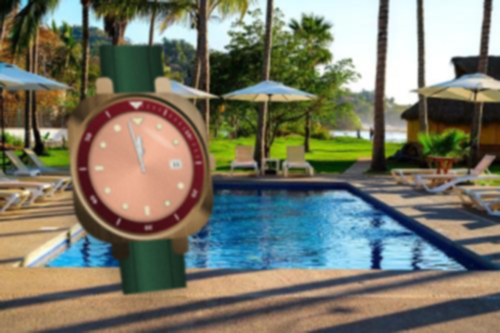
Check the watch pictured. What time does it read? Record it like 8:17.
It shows 11:58
